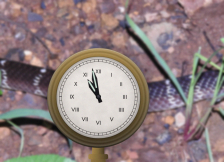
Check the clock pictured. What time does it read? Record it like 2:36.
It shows 10:58
